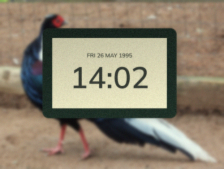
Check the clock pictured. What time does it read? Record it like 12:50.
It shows 14:02
